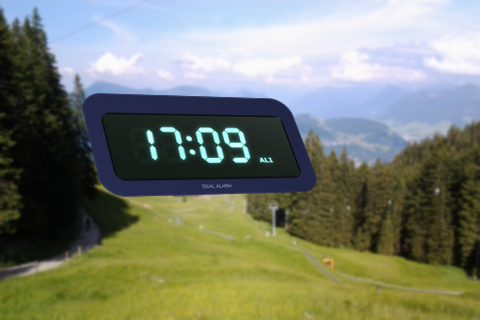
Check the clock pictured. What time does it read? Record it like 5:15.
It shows 17:09
